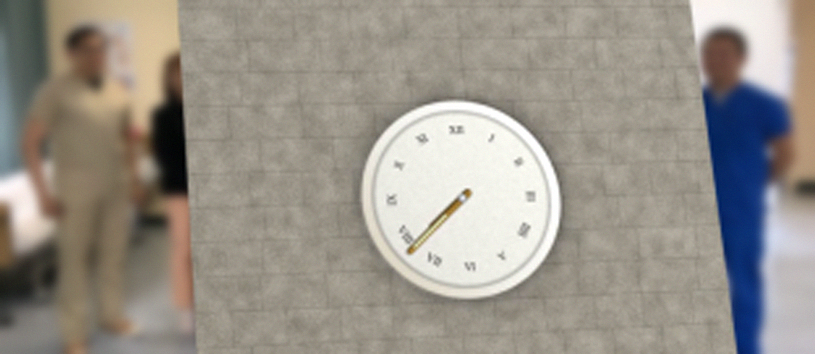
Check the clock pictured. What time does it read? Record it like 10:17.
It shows 7:38
